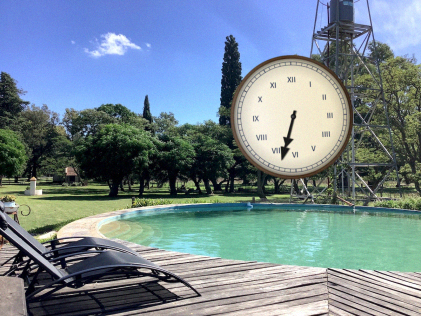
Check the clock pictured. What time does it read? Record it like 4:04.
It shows 6:33
